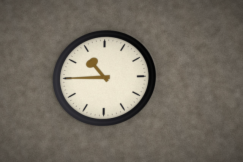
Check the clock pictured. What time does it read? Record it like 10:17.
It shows 10:45
